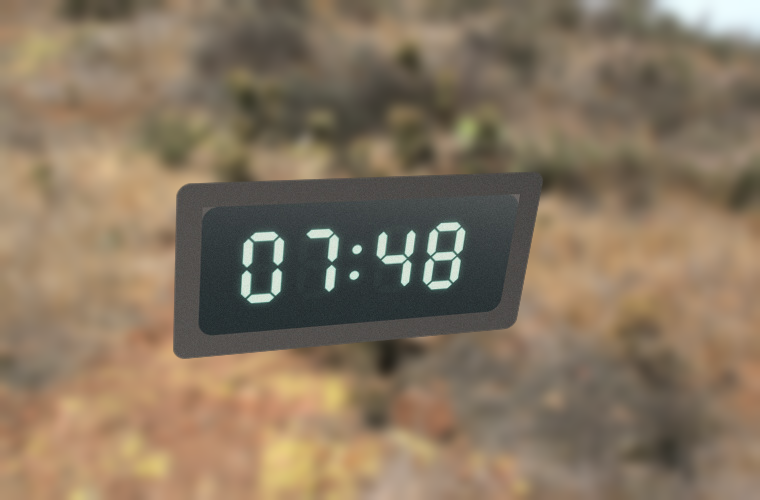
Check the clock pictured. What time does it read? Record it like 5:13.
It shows 7:48
